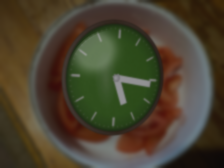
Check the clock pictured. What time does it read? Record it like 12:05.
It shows 5:16
